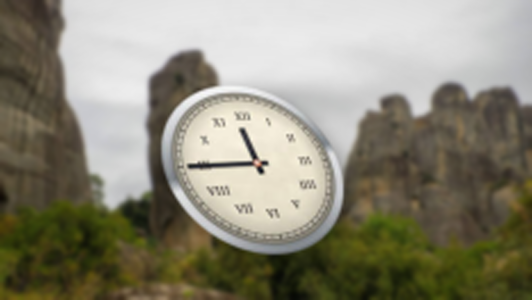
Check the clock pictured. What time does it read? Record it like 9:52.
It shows 11:45
